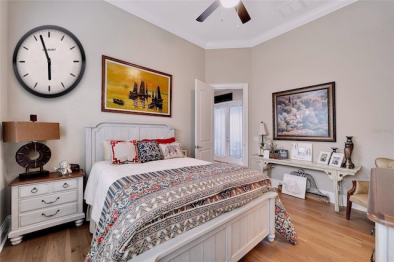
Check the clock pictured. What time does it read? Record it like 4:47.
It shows 5:57
